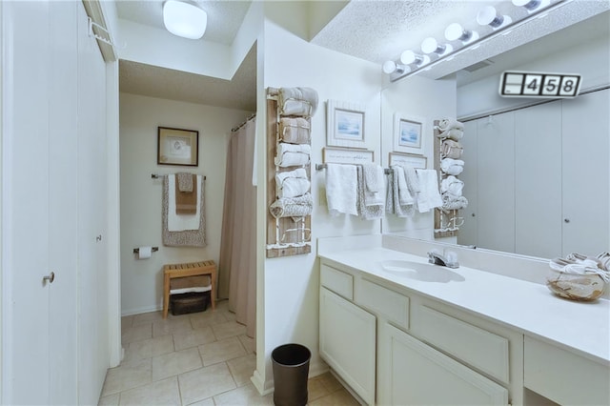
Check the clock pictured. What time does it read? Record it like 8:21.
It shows 4:58
